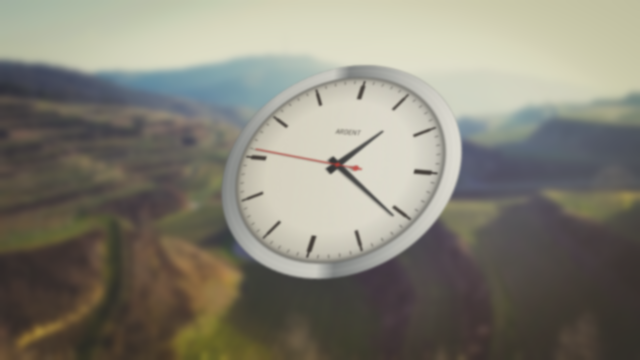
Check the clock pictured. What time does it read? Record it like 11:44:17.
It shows 1:20:46
